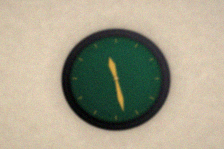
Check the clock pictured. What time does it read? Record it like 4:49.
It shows 11:28
